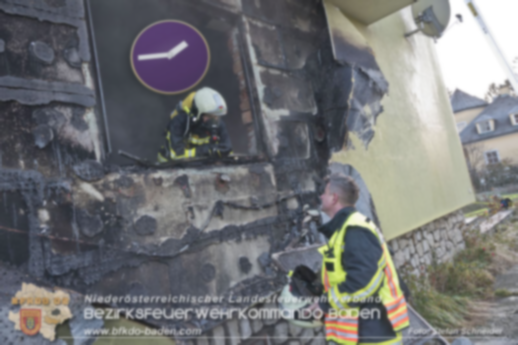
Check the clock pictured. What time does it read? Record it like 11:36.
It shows 1:44
